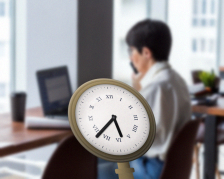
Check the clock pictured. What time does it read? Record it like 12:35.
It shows 5:38
